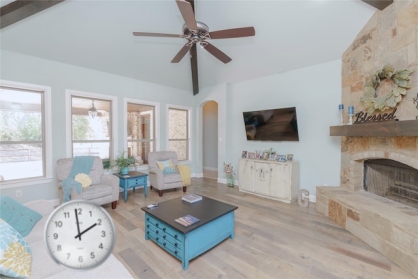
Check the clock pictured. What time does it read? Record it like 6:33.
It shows 1:59
